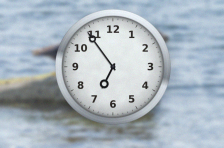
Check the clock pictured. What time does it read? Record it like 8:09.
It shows 6:54
